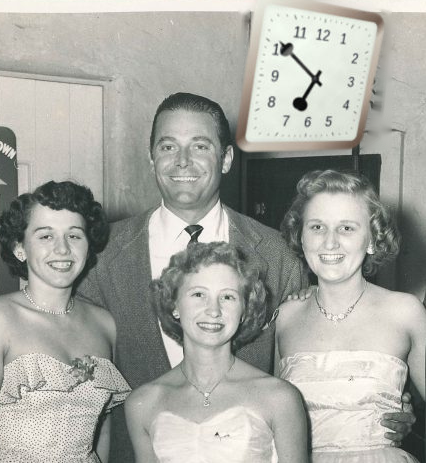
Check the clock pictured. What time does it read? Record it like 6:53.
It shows 6:51
